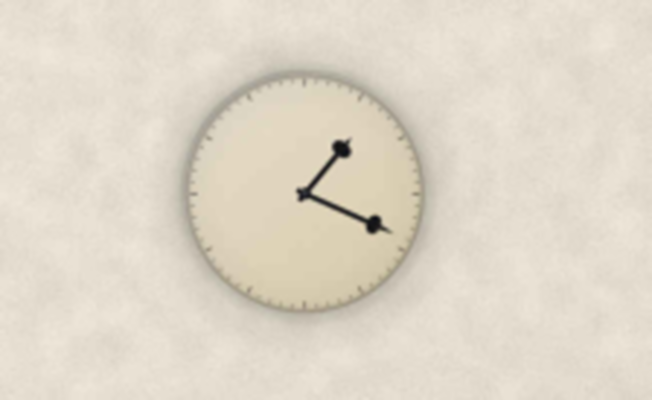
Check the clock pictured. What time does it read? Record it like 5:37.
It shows 1:19
